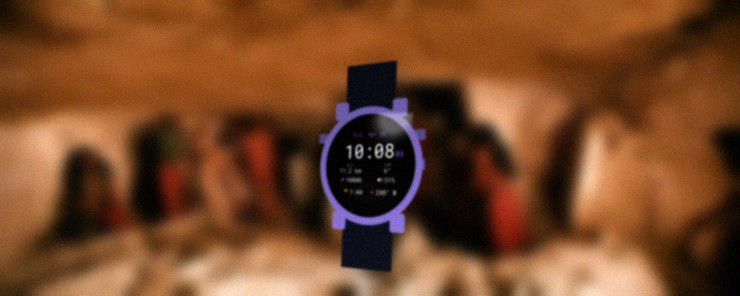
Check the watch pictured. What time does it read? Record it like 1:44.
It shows 10:08
